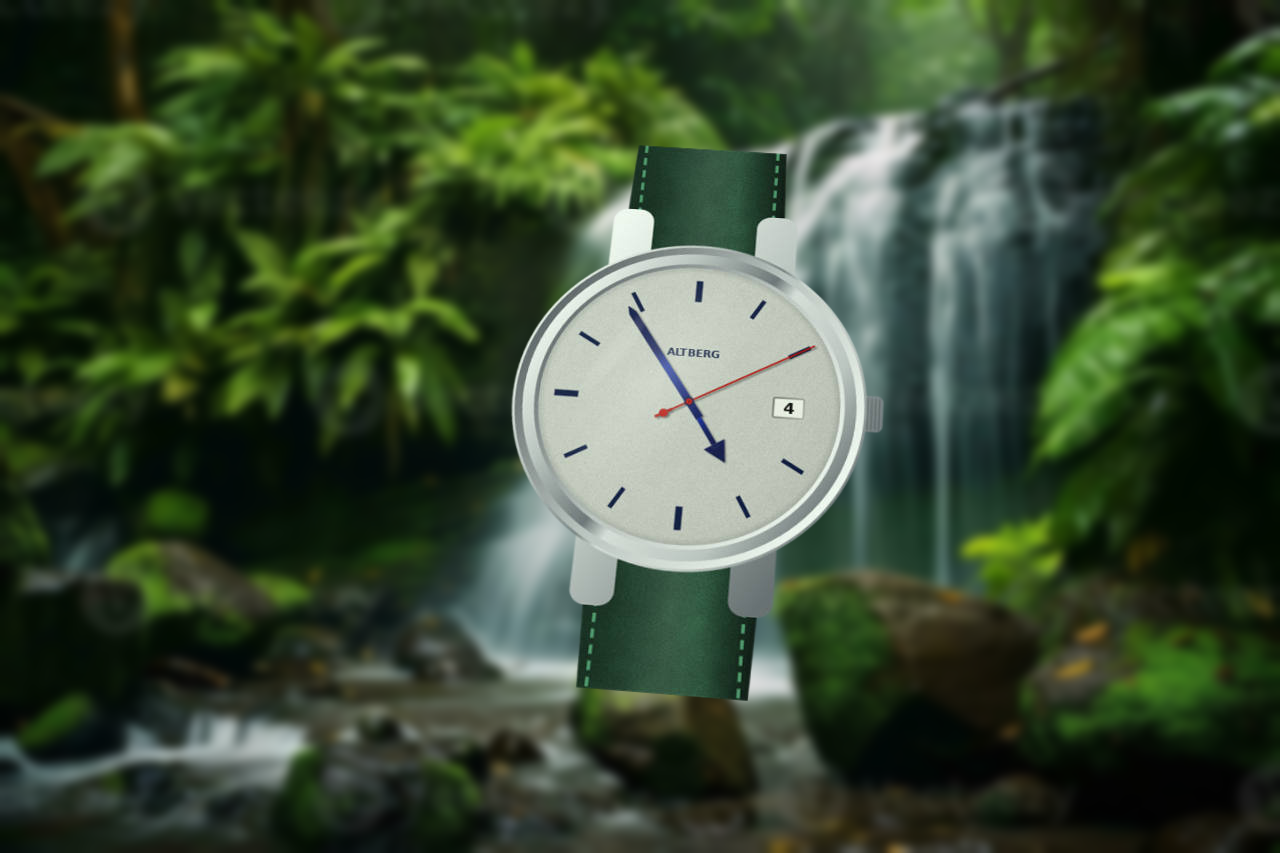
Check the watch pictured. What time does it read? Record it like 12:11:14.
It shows 4:54:10
